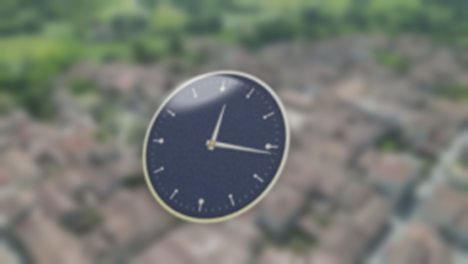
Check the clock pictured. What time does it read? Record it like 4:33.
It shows 12:16
